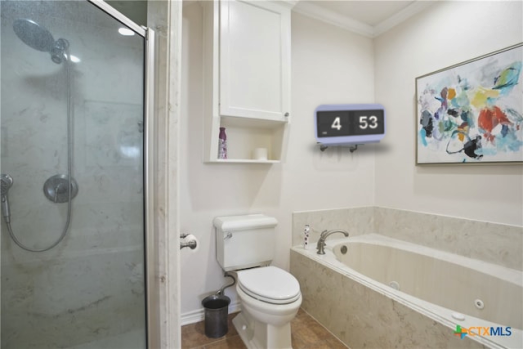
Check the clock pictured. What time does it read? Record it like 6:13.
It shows 4:53
